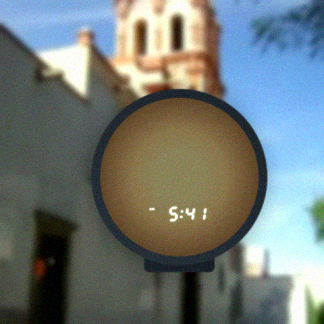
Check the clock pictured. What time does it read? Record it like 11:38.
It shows 5:41
